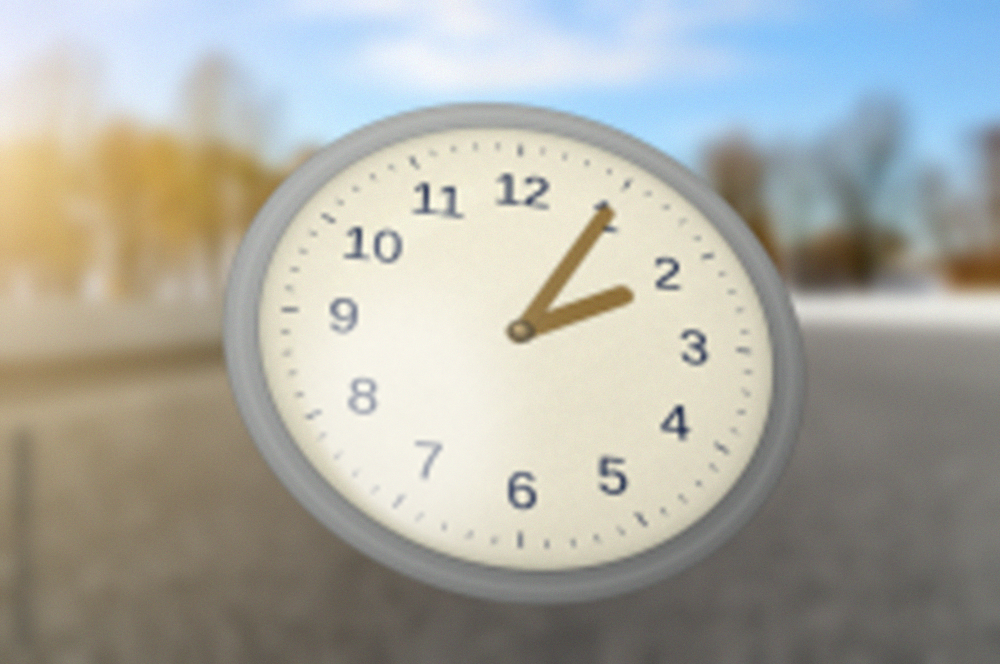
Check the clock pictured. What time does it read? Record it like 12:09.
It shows 2:05
